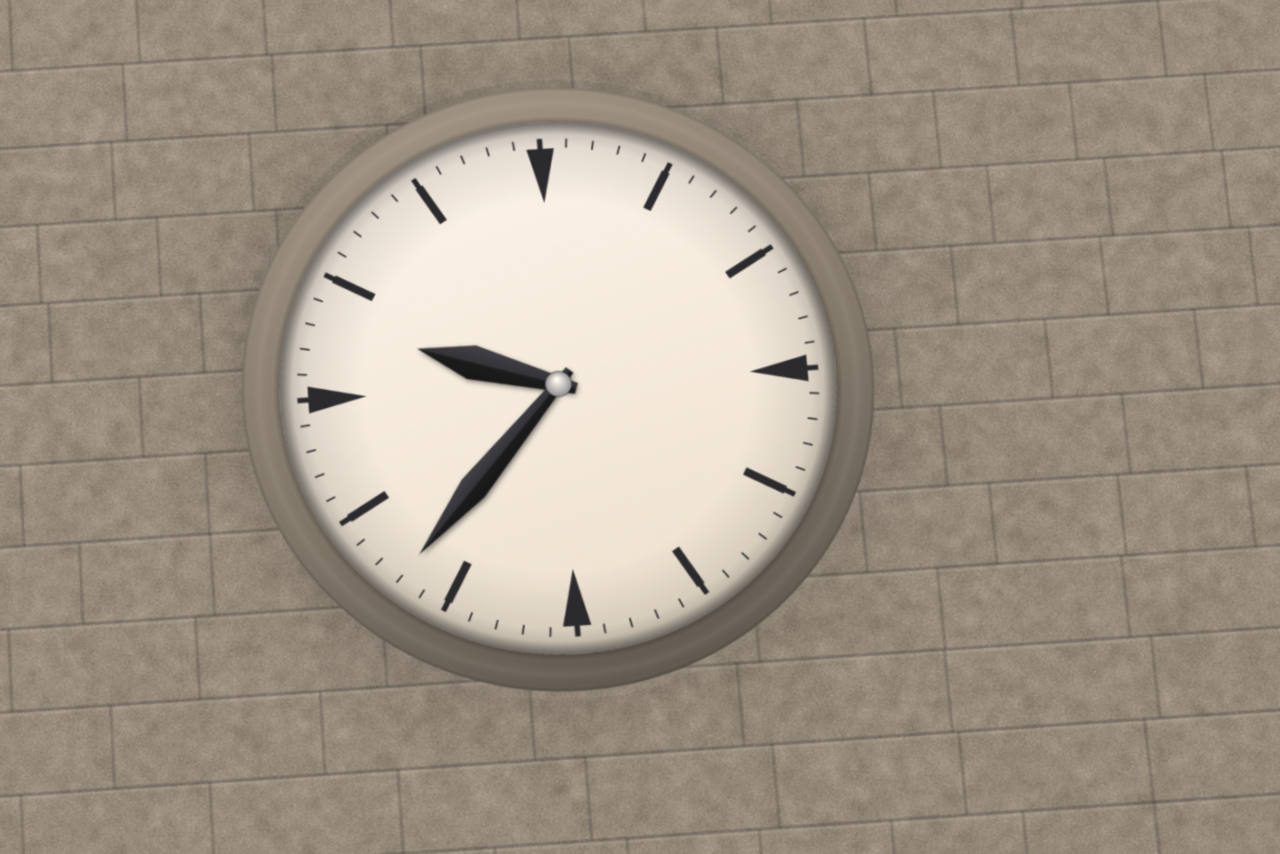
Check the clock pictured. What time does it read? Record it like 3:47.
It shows 9:37
